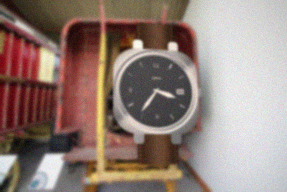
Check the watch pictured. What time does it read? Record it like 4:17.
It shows 3:36
